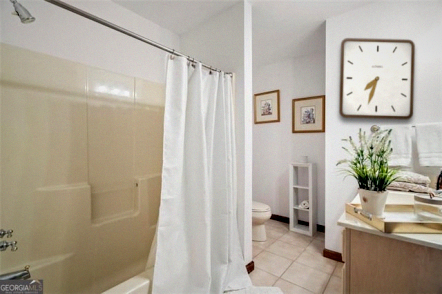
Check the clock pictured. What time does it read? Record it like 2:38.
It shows 7:33
